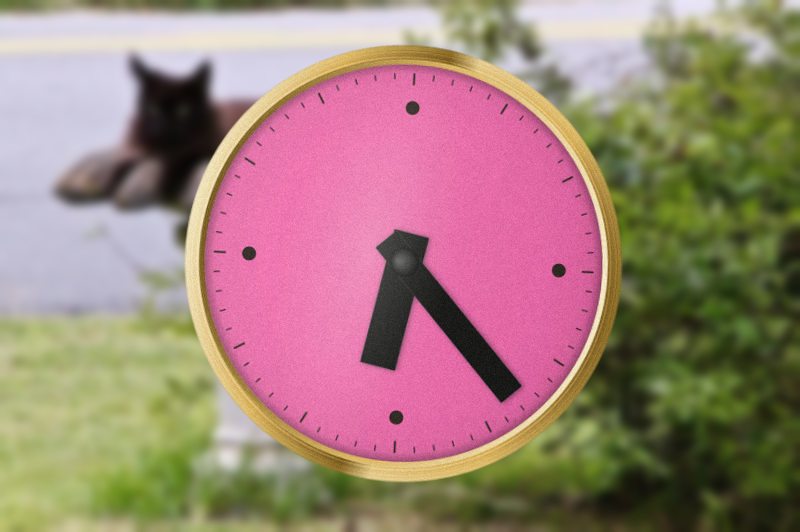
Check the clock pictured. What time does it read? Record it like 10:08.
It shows 6:23
